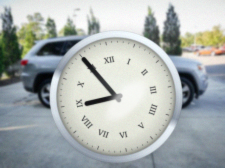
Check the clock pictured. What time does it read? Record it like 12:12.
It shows 8:55
